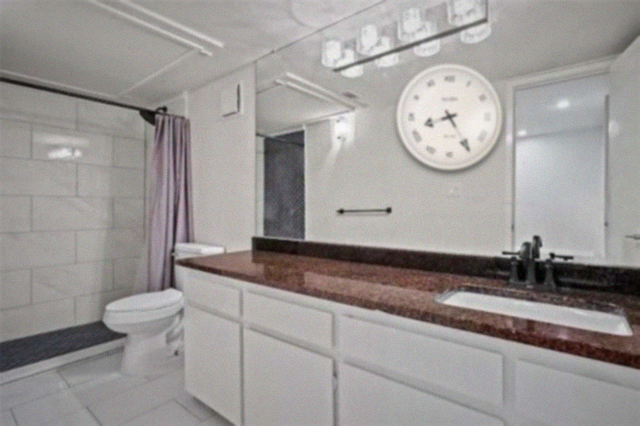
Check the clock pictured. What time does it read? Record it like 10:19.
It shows 8:25
